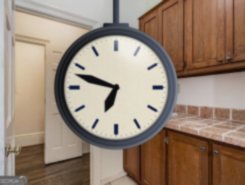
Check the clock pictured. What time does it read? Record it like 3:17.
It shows 6:48
